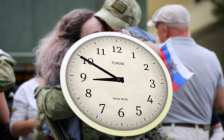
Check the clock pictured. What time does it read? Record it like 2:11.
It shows 8:50
